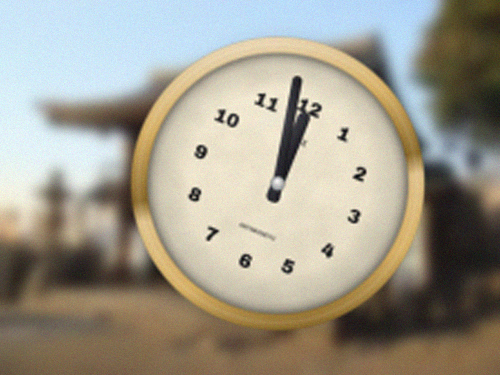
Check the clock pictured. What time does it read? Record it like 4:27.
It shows 11:58
